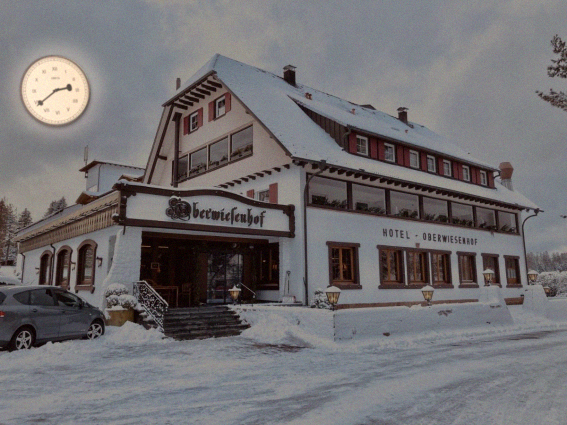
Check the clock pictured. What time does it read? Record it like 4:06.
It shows 2:39
